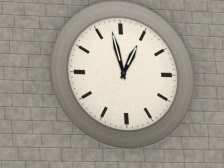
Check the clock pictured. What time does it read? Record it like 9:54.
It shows 12:58
